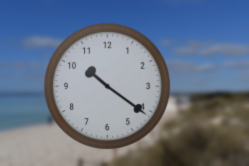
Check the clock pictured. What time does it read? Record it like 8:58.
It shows 10:21
